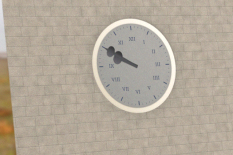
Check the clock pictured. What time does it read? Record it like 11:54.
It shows 9:50
